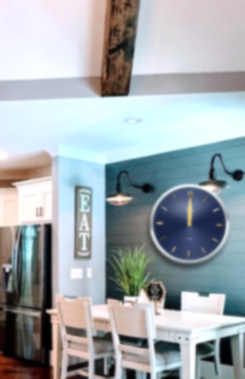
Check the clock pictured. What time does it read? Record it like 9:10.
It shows 12:00
